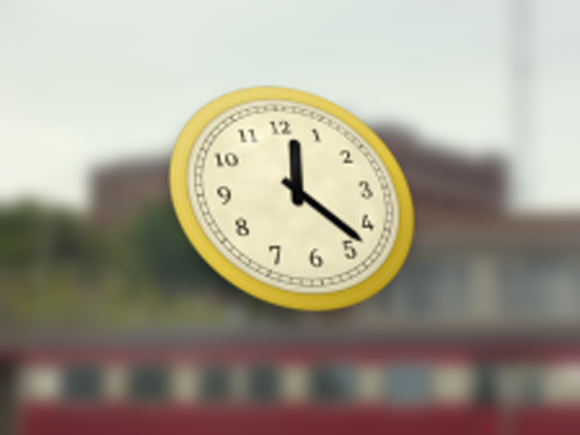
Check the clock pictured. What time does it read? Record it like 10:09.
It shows 12:23
